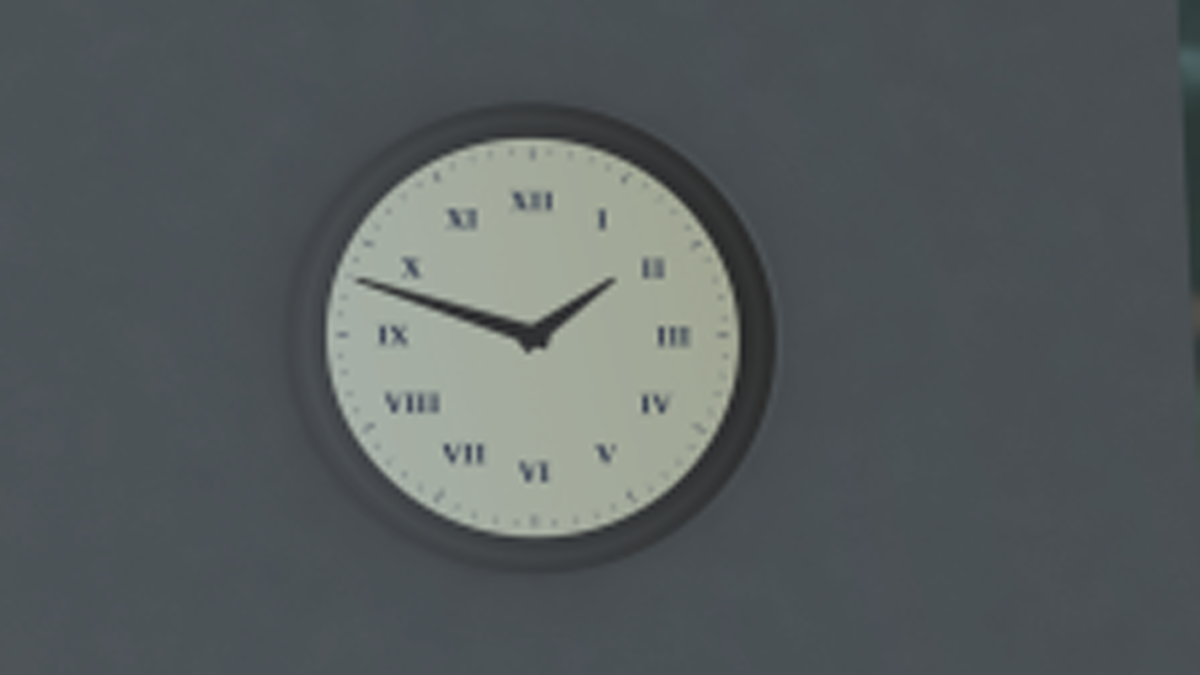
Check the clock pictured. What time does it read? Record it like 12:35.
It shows 1:48
